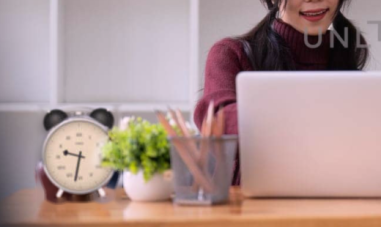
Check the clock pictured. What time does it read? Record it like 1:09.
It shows 9:32
